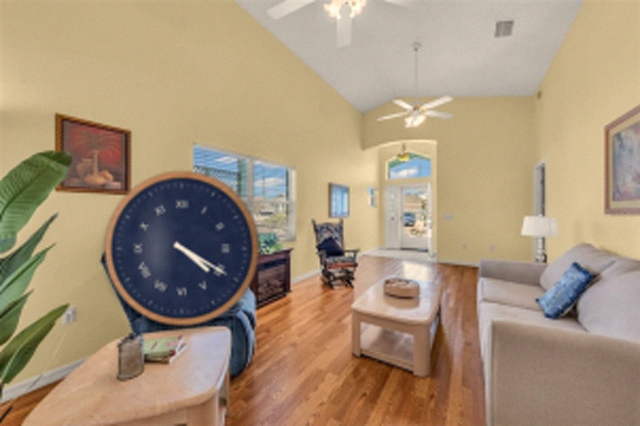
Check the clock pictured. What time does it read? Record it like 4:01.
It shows 4:20
